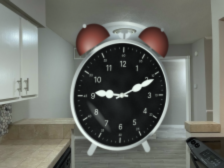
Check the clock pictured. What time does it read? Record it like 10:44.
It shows 9:11
